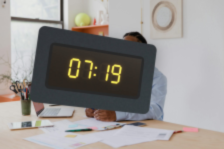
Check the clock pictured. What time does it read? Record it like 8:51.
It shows 7:19
